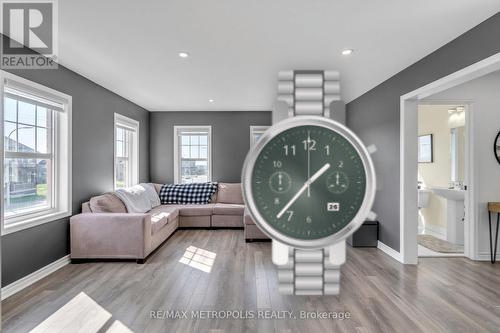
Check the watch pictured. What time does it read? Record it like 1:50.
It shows 1:37
